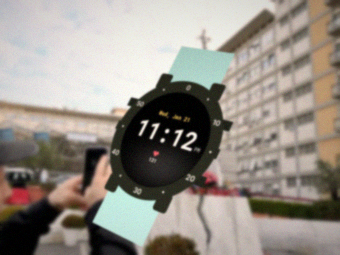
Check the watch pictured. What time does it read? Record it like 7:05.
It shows 11:12
